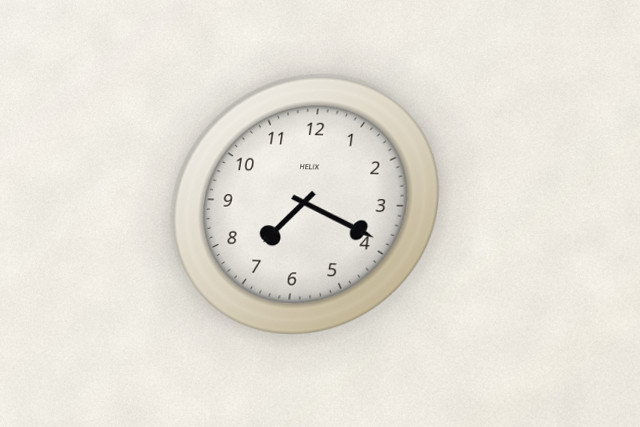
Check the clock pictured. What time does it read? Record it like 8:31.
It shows 7:19
